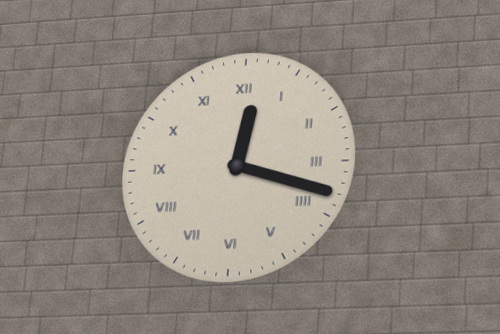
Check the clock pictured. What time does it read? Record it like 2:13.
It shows 12:18
